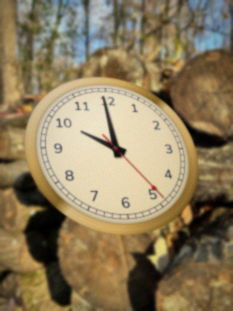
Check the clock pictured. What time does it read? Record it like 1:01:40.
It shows 9:59:24
